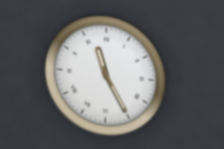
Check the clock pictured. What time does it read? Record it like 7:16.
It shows 11:25
